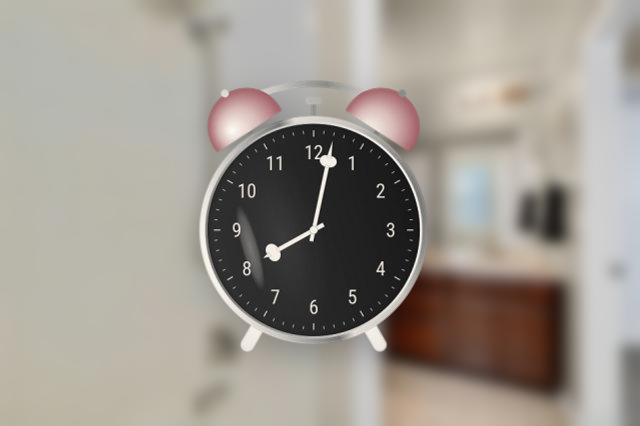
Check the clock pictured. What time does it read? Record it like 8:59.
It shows 8:02
